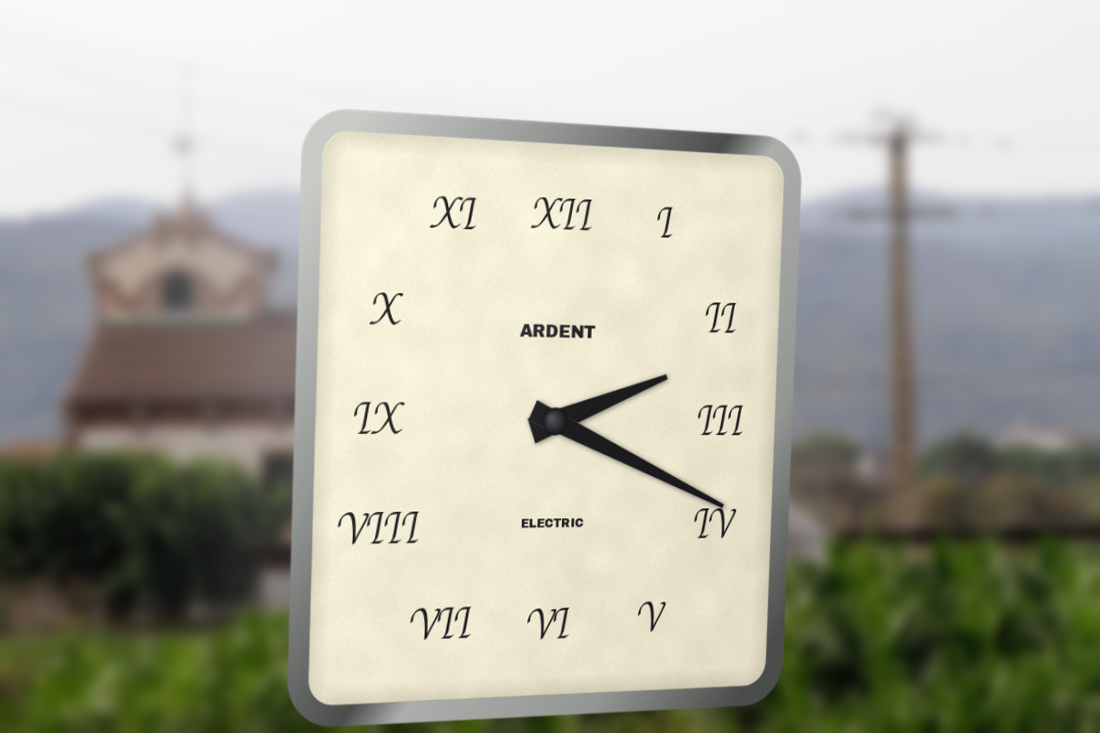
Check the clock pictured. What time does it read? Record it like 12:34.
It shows 2:19
